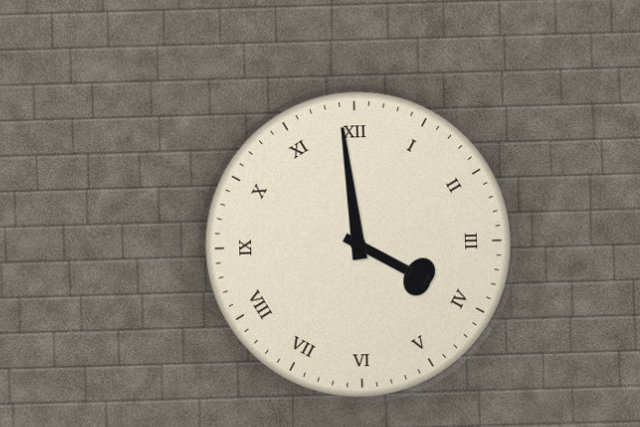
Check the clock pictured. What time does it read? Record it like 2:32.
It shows 3:59
